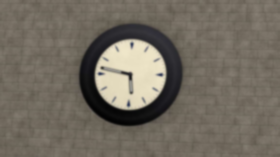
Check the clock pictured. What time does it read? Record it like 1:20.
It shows 5:47
